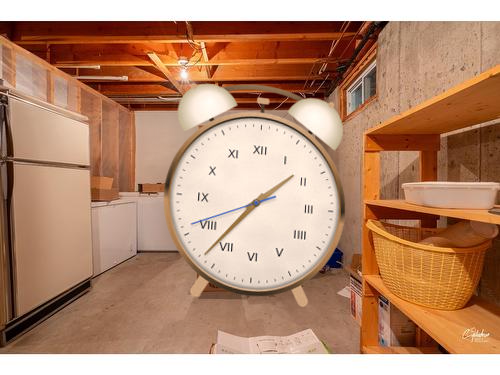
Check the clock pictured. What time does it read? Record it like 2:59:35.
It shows 1:36:41
